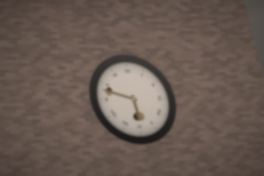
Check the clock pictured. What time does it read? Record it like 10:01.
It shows 5:48
